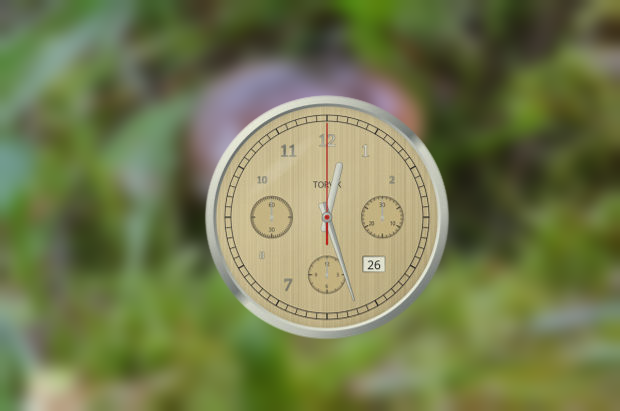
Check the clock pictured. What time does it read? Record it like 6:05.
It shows 12:27
